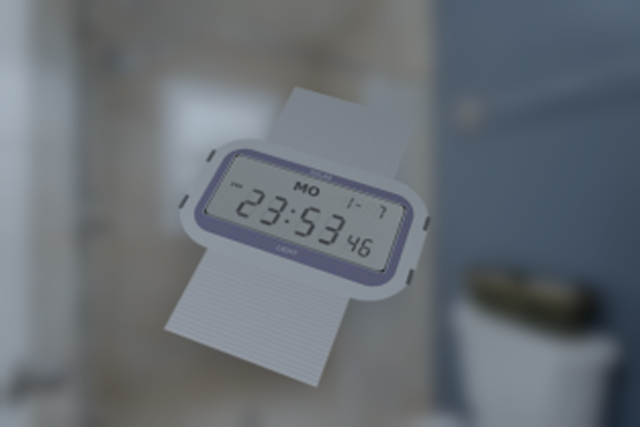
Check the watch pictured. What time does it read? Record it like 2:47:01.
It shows 23:53:46
